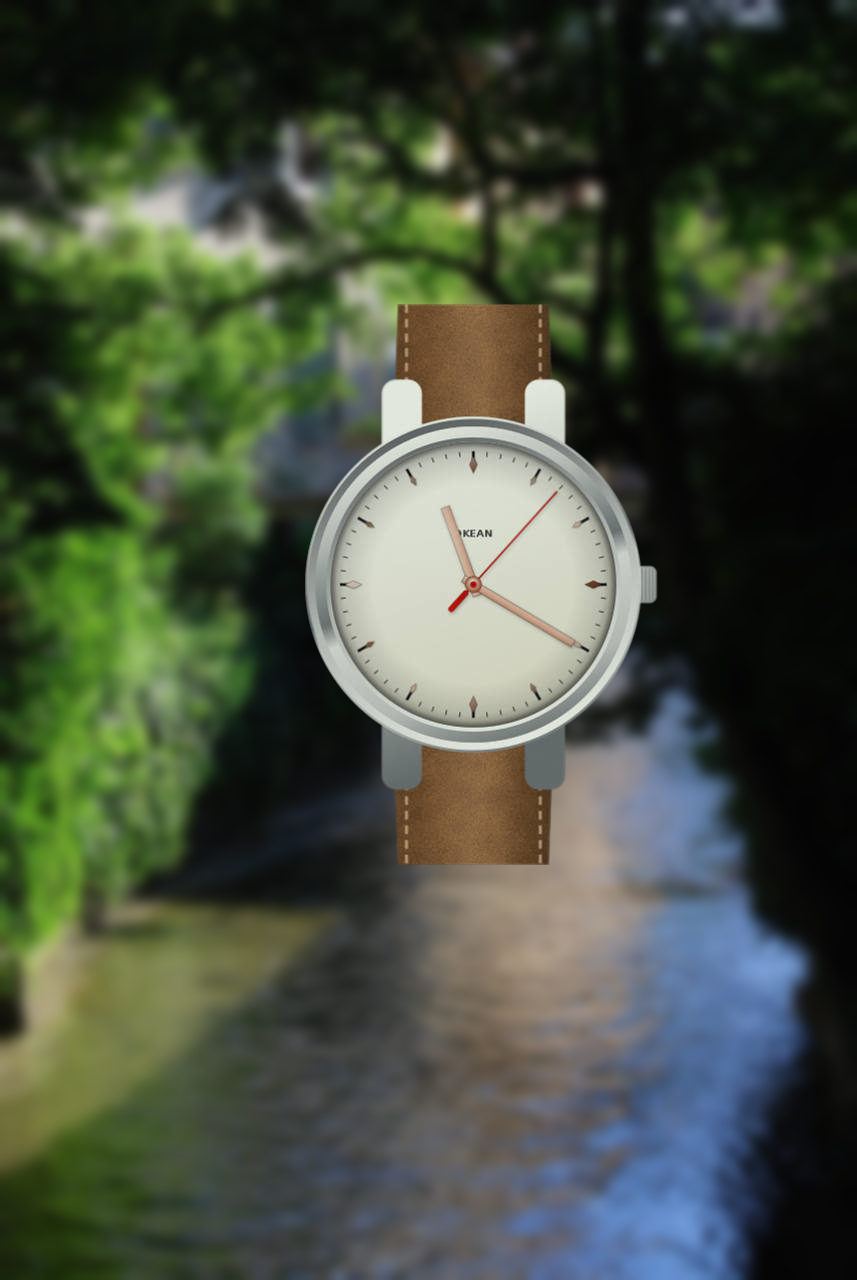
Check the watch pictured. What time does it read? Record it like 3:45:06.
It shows 11:20:07
